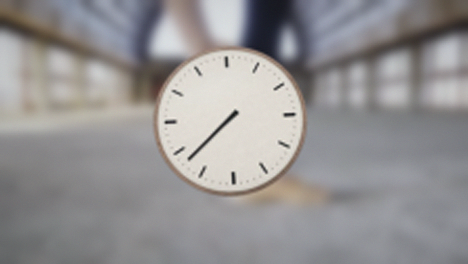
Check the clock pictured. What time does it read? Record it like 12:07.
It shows 7:38
